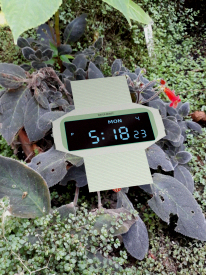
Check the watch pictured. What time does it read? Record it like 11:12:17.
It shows 5:18:23
